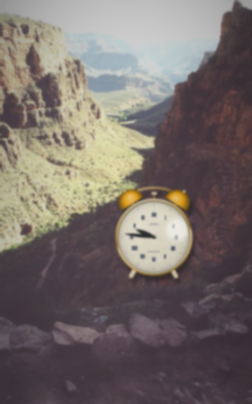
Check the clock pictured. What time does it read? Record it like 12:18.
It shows 9:46
